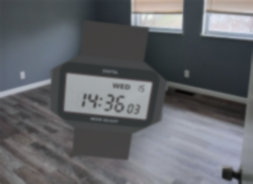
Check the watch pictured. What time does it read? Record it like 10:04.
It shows 14:36
